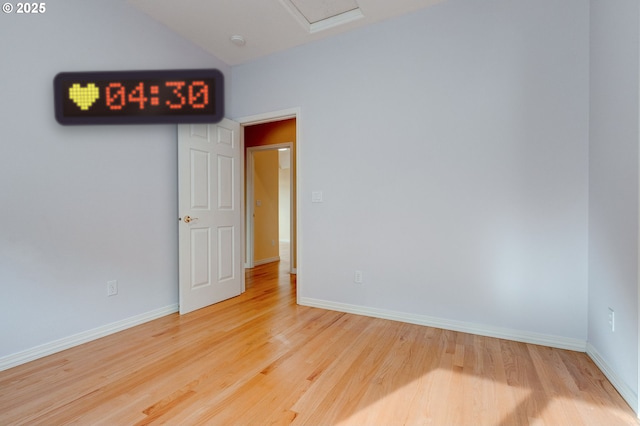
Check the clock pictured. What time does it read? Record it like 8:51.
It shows 4:30
